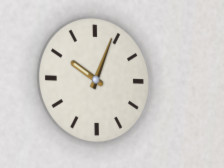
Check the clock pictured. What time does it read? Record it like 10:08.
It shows 10:04
